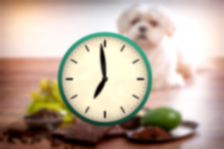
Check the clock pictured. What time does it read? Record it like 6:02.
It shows 6:59
